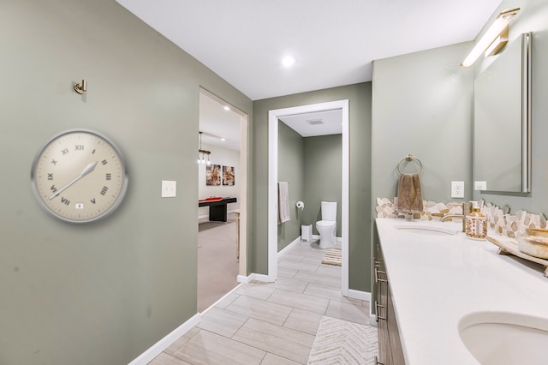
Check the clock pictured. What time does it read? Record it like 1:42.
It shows 1:39
